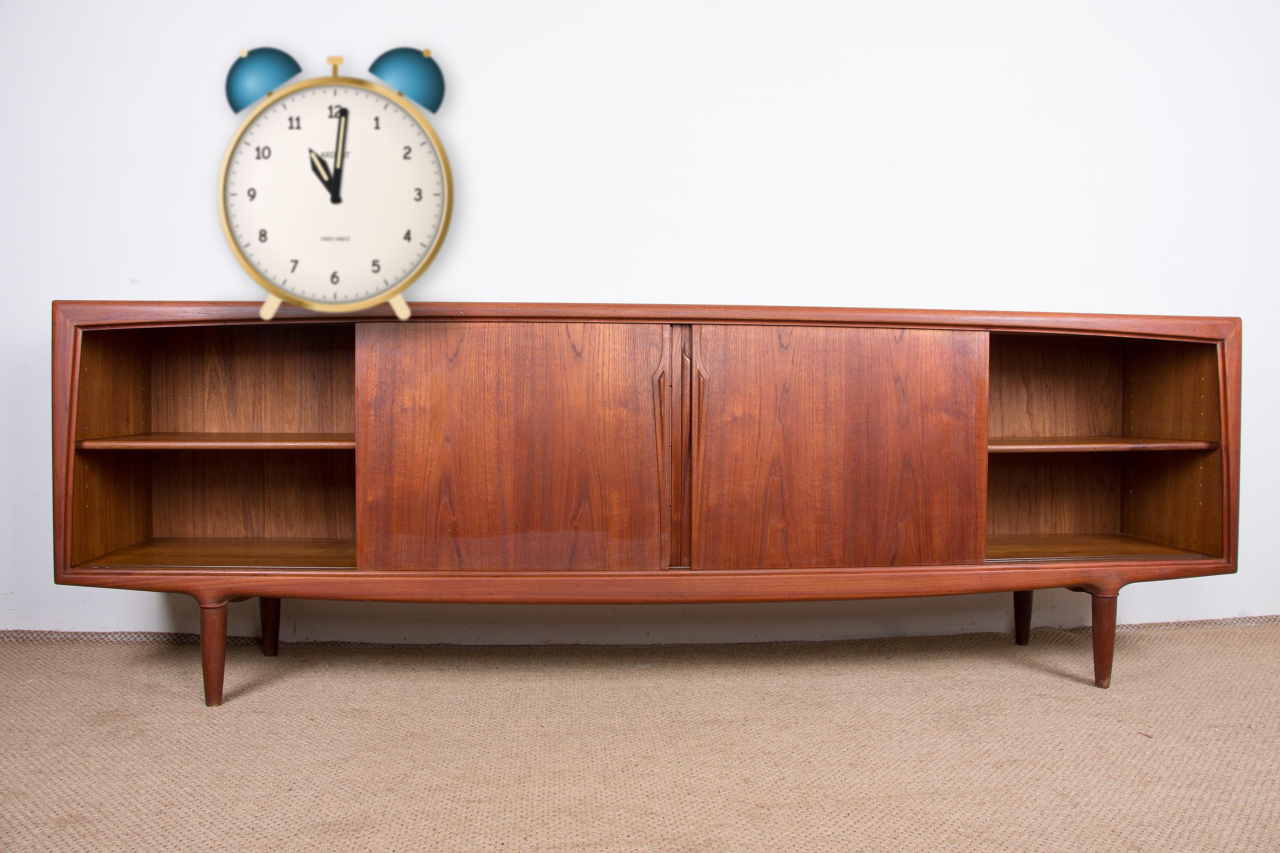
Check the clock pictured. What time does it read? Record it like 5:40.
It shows 11:01
